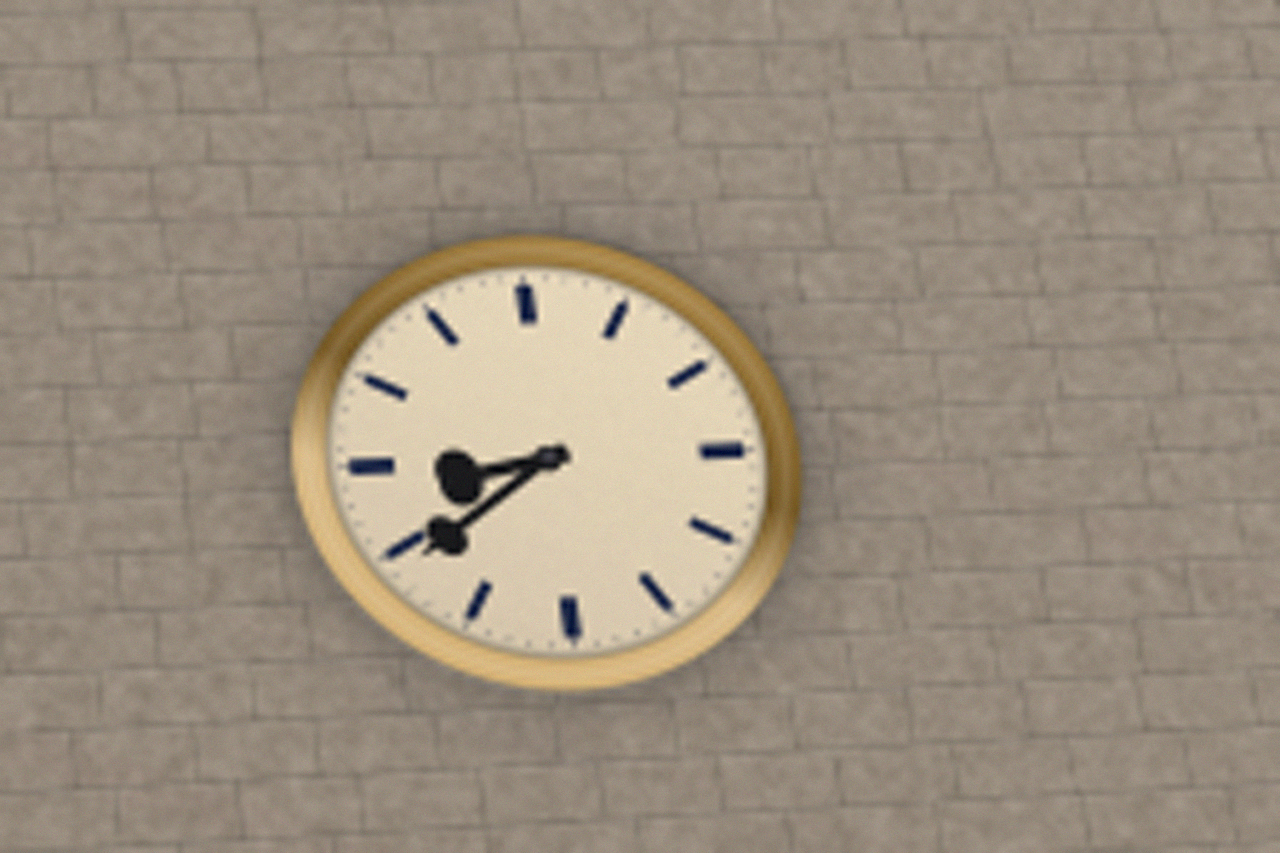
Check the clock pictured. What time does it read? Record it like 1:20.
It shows 8:39
